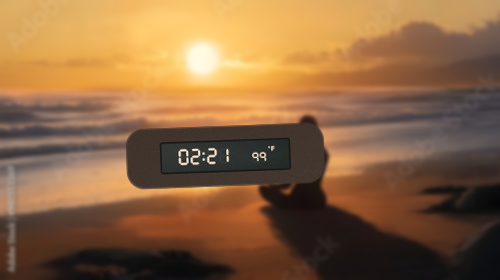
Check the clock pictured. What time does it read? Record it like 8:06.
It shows 2:21
